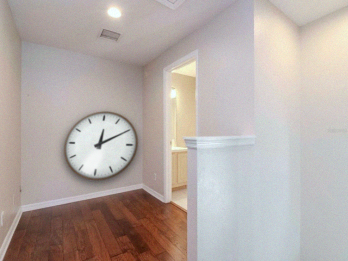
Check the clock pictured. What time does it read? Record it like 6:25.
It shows 12:10
